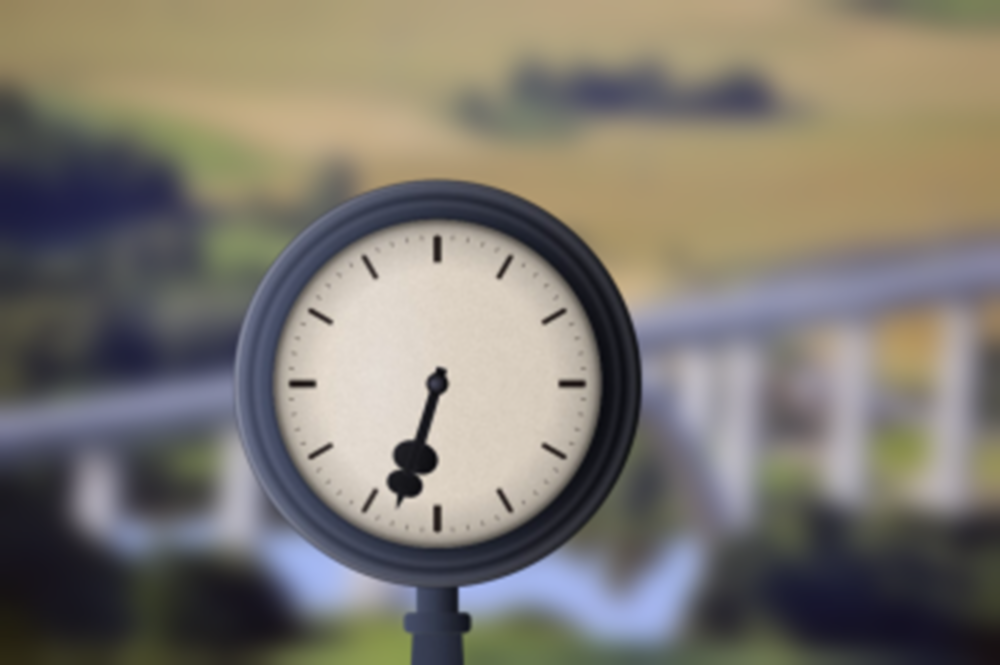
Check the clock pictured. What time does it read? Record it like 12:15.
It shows 6:33
